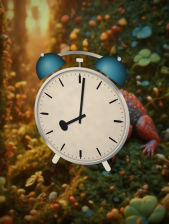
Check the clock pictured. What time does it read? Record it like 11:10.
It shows 8:01
